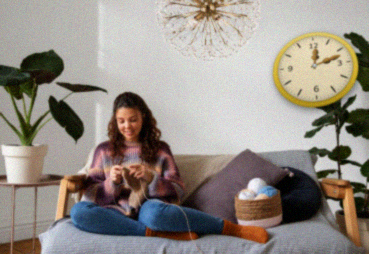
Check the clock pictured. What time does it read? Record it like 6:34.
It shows 12:12
